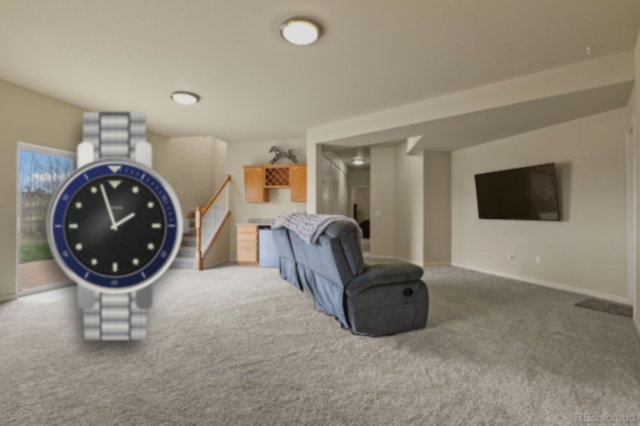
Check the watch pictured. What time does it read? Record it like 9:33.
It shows 1:57
